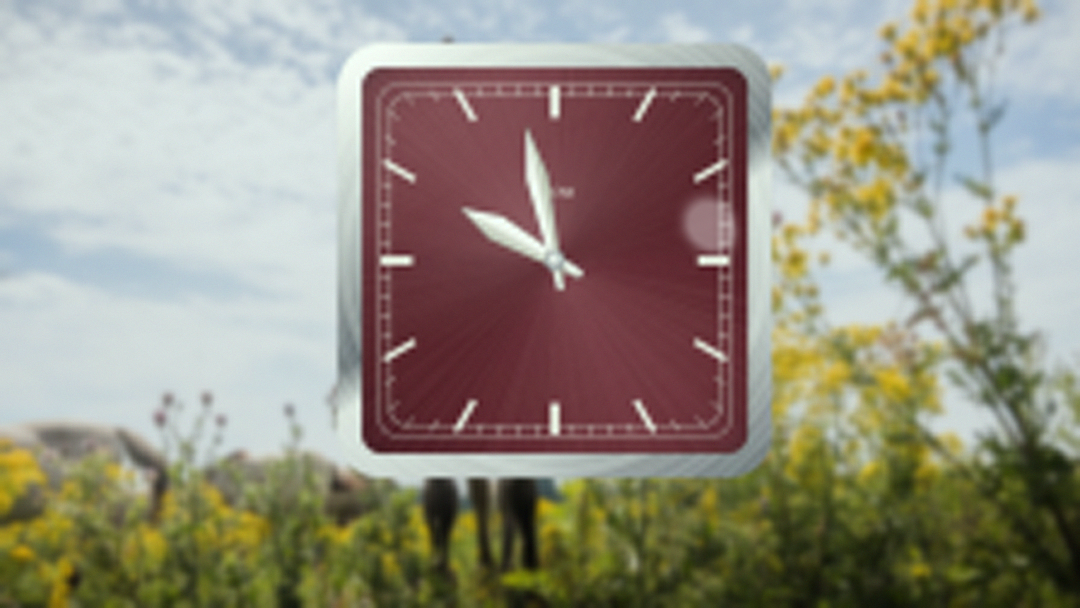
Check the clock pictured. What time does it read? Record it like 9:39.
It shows 9:58
